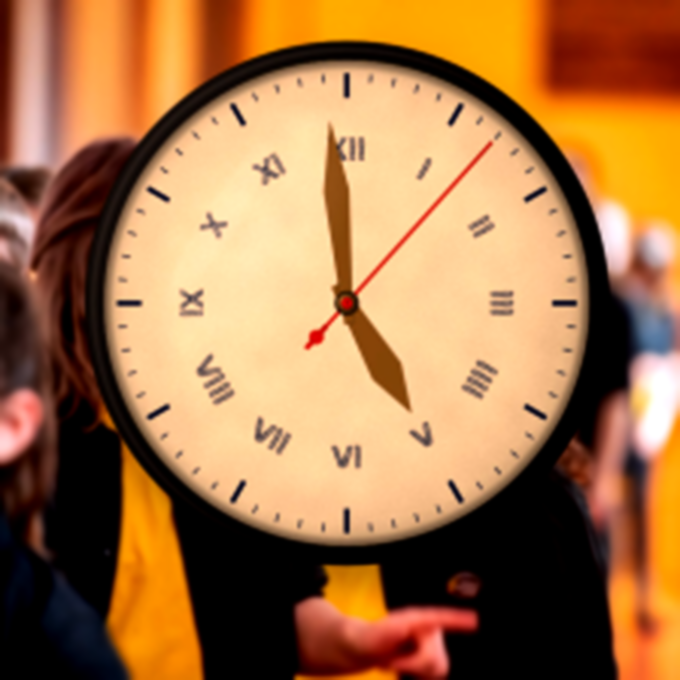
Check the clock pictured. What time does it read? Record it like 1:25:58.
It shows 4:59:07
